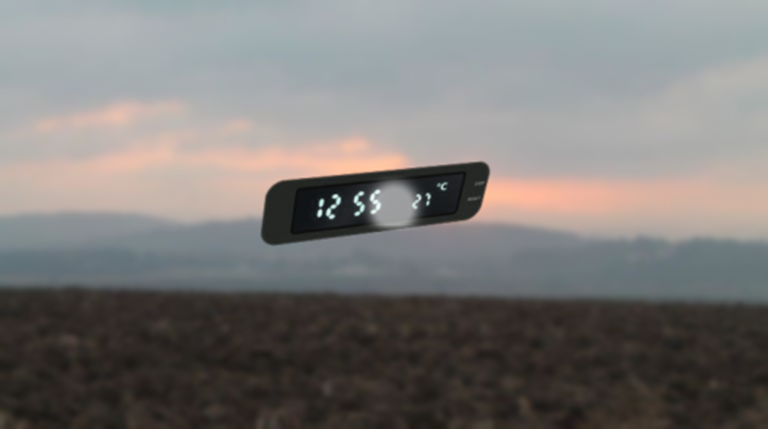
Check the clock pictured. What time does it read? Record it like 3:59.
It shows 12:55
